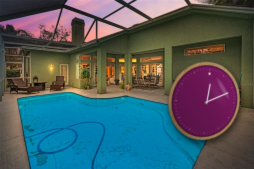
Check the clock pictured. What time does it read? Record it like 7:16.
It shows 12:11
